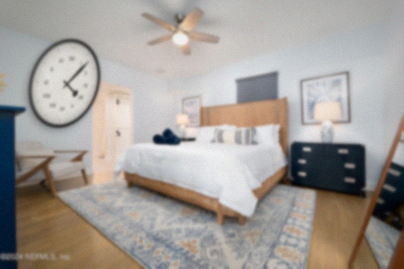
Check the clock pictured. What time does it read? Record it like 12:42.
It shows 4:07
